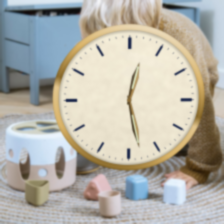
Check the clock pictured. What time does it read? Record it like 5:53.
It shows 12:28
